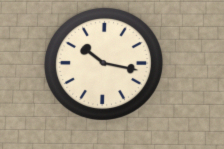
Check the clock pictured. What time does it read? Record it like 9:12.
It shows 10:17
